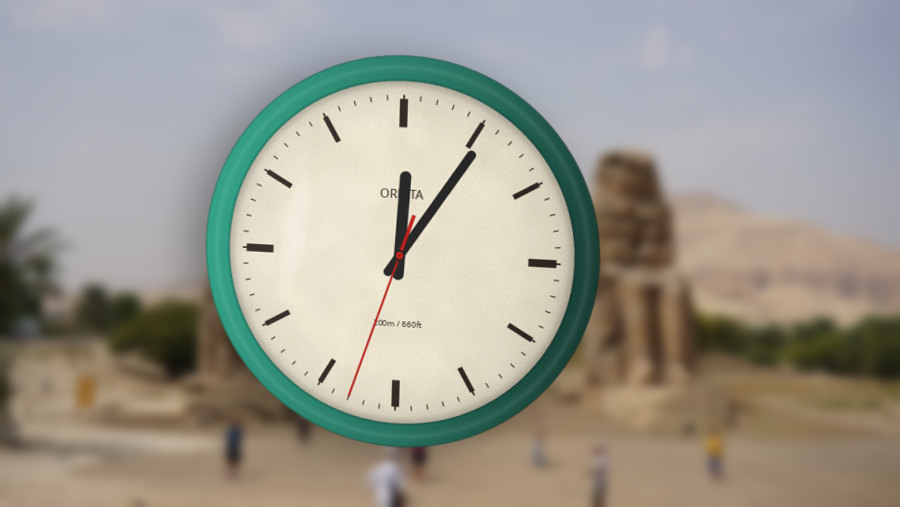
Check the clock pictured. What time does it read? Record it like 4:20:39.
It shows 12:05:33
